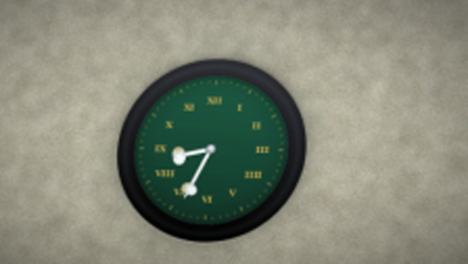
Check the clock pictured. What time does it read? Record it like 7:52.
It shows 8:34
